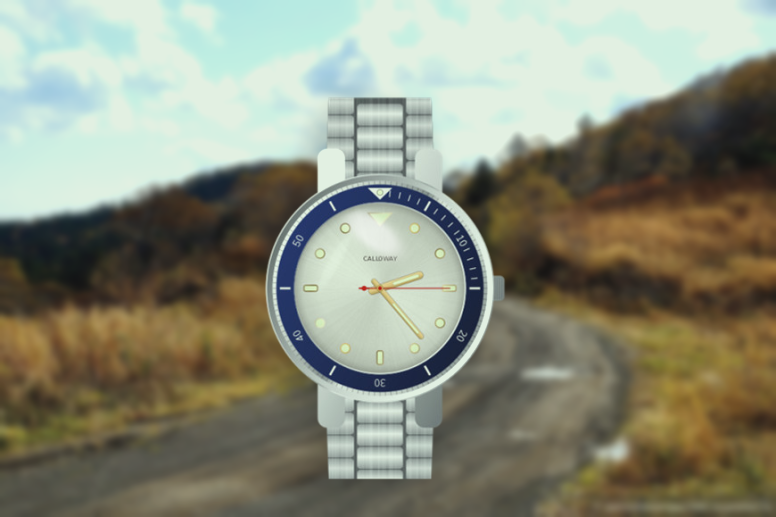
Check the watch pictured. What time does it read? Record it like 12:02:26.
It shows 2:23:15
